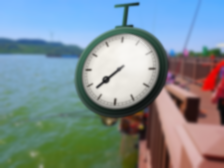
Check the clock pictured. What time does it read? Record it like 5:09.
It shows 7:38
